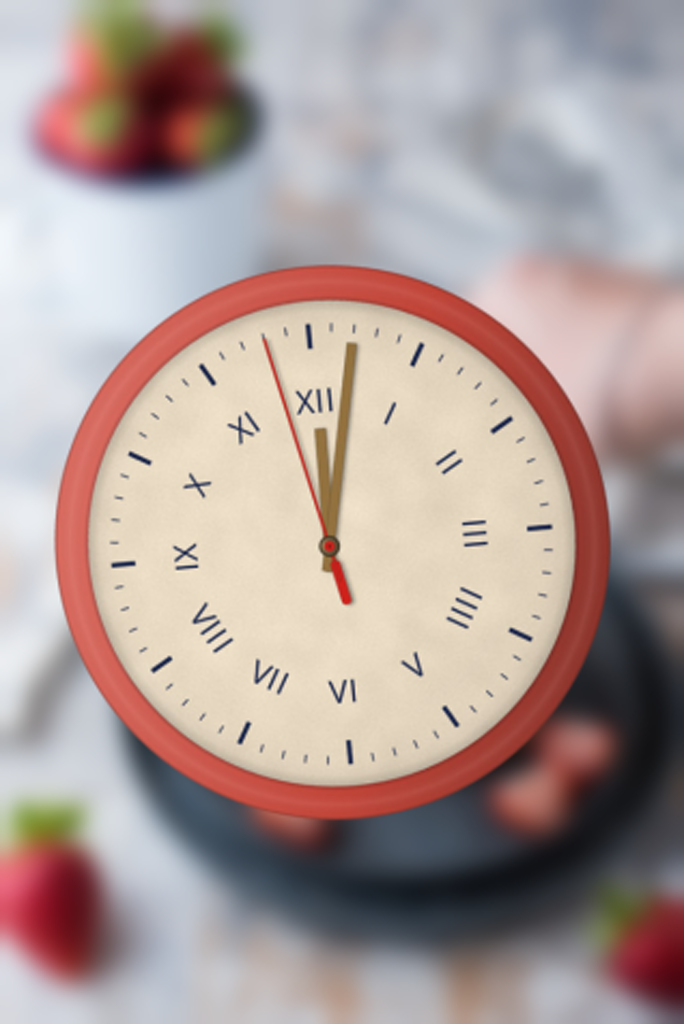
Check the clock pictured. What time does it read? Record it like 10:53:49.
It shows 12:01:58
